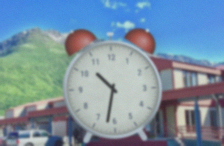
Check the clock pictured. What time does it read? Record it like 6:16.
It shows 10:32
